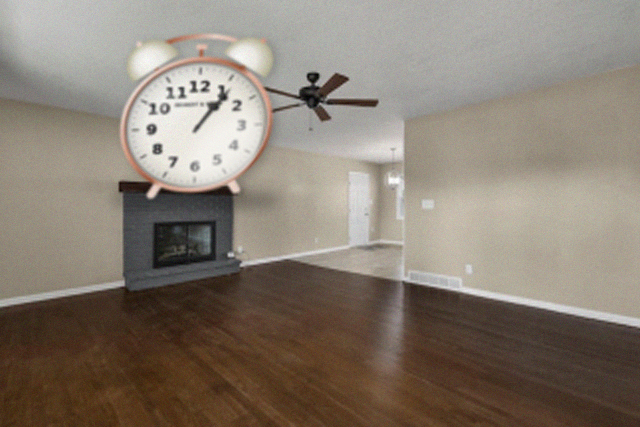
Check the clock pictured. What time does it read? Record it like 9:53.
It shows 1:06
